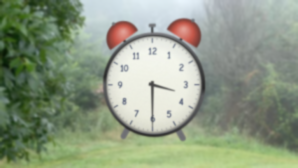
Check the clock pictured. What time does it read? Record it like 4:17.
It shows 3:30
